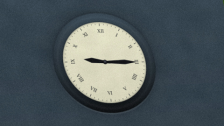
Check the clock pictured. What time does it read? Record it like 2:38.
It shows 9:15
